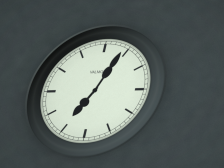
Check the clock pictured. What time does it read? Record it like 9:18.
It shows 7:04
